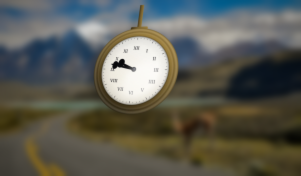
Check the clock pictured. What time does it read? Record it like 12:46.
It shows 9:47
